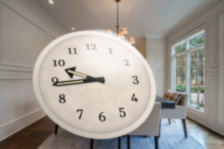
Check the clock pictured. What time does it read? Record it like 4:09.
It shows 9:44
